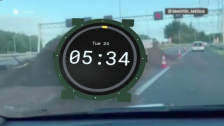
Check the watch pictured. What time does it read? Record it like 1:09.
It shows 5:34
